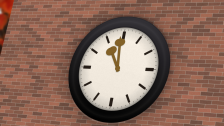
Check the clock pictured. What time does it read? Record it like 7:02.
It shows 10:59
